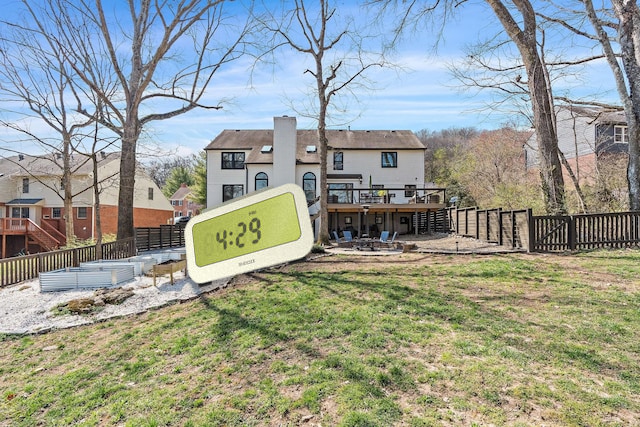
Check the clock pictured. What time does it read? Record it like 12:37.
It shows 4:29
